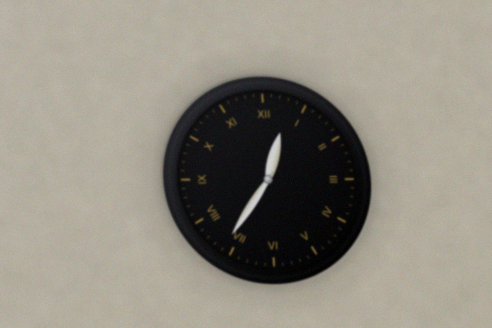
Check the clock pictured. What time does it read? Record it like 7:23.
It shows 12:36
